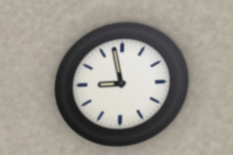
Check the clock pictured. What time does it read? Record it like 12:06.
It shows 8:58
